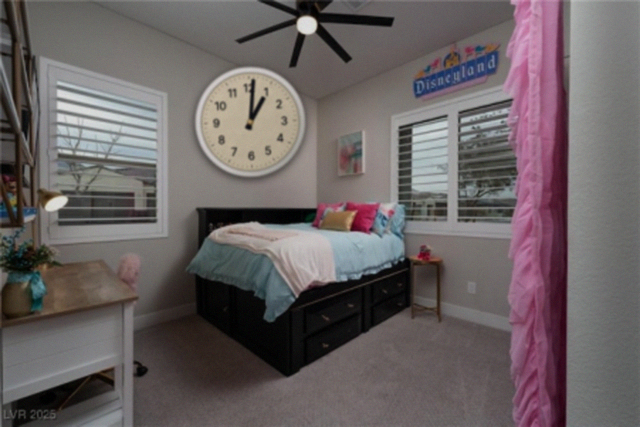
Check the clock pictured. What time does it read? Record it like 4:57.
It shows 1:01
